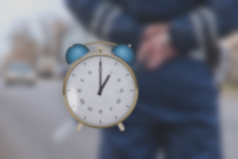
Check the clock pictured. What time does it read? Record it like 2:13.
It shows 1:00
